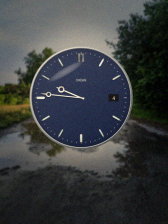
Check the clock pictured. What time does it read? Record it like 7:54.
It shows 9:46
